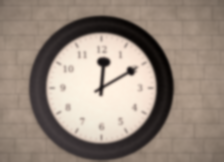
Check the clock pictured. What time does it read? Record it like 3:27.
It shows 12:10
